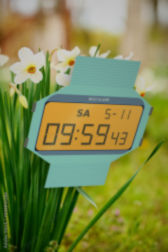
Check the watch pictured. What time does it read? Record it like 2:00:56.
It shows 9:59:43
